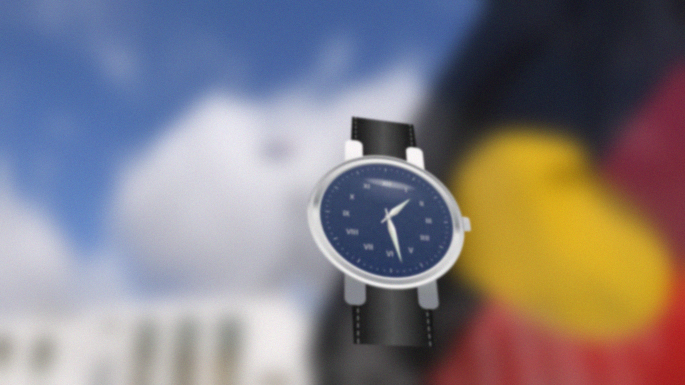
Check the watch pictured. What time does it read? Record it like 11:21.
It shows 1:28
